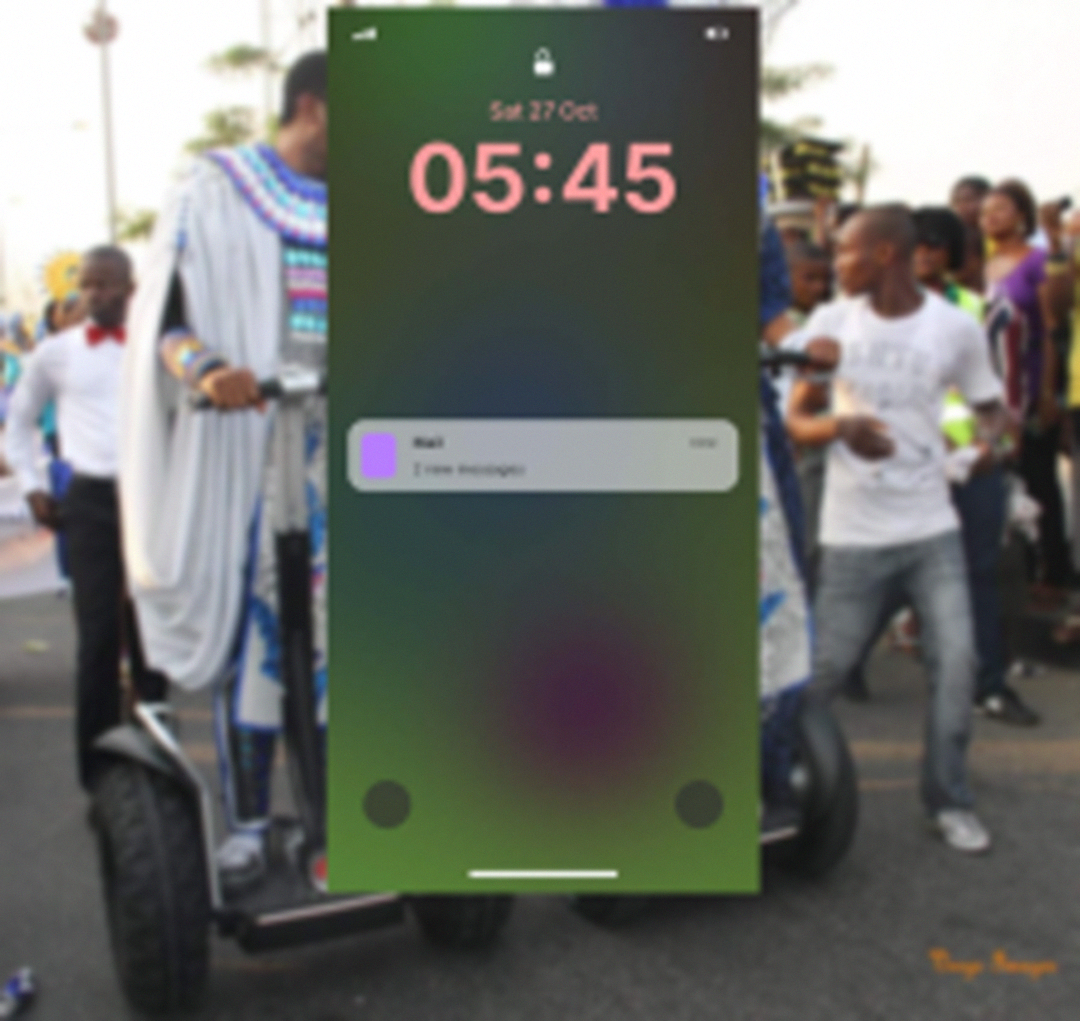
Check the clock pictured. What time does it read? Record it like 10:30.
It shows 5:45
